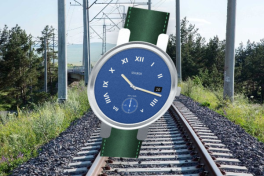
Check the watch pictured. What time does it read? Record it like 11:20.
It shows 10:17
